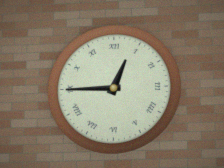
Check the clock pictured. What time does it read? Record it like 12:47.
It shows 12:45
